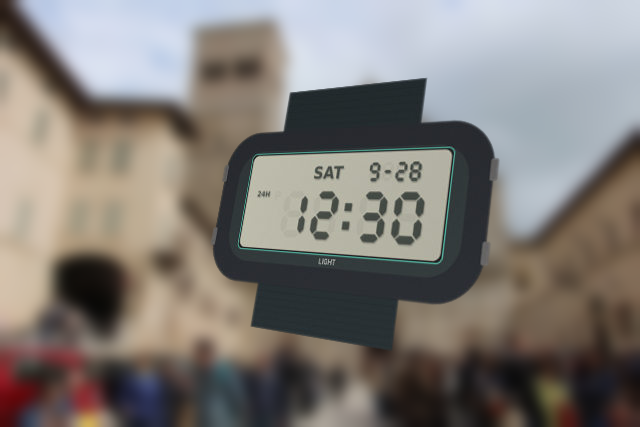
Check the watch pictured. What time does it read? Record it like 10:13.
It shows 12:30
